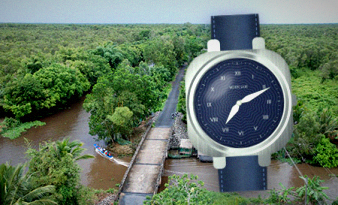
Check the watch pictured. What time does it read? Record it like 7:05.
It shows 7:11
